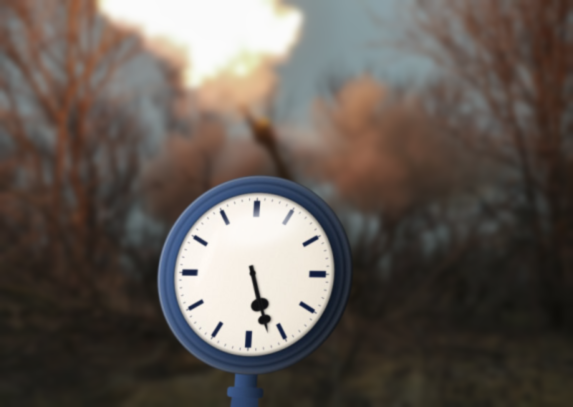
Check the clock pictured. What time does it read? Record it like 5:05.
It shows 5:27
